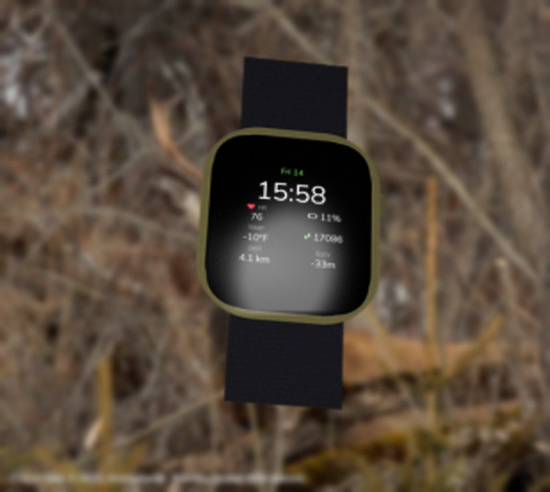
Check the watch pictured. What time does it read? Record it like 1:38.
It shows 15:58
